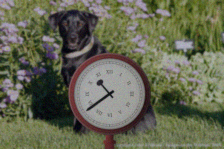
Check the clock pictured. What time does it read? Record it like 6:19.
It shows 10:39
